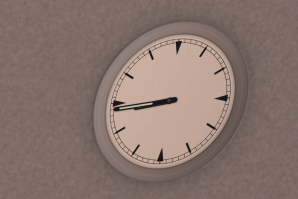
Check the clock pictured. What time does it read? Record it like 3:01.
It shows 8:44
